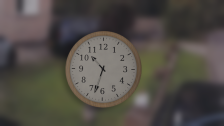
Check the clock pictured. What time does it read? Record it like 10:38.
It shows 10:33
